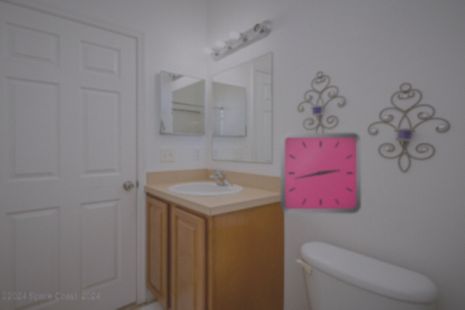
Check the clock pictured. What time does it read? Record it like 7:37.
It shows 2:43
